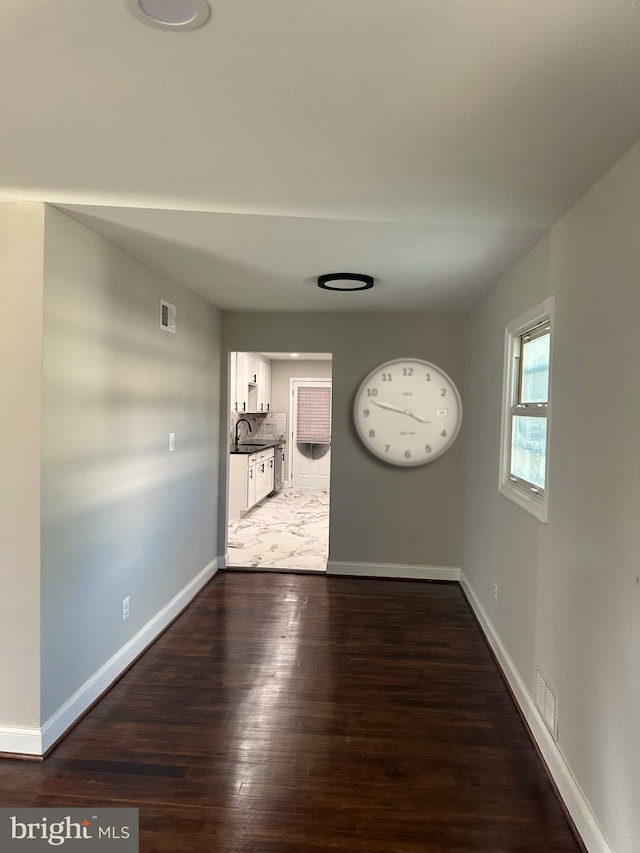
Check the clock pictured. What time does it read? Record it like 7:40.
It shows 3:48
